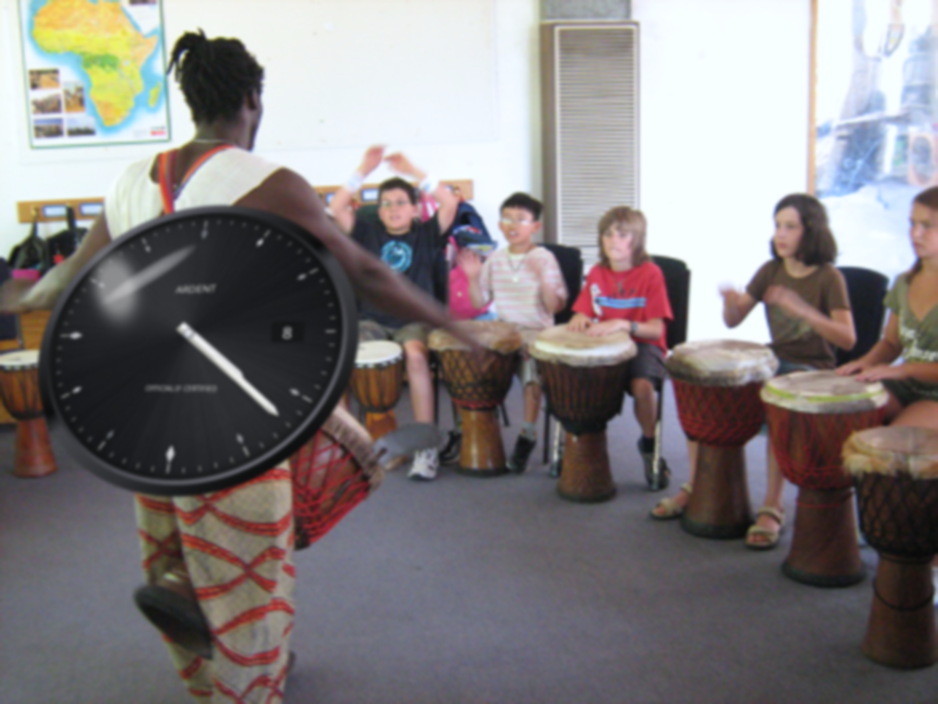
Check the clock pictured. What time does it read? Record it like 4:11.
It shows 4:22
